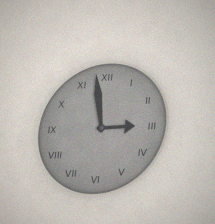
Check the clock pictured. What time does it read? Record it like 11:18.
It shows 2:58
